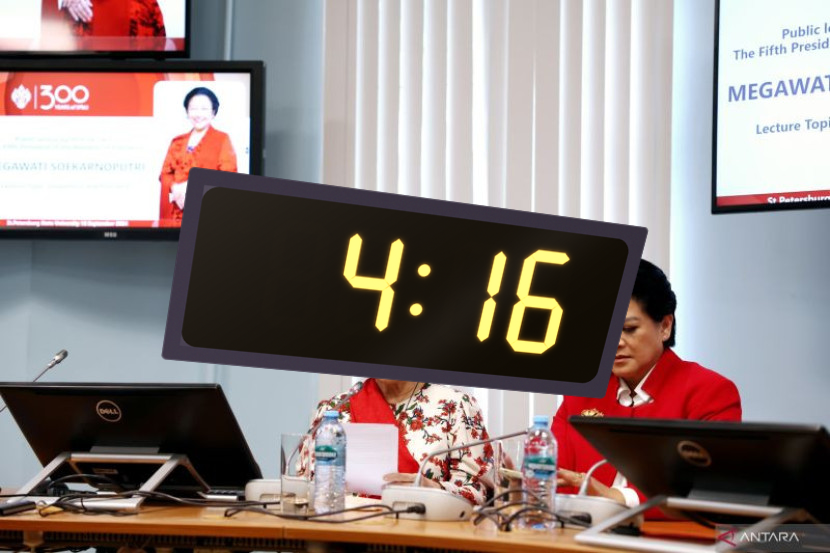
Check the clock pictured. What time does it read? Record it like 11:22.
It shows 4:16
